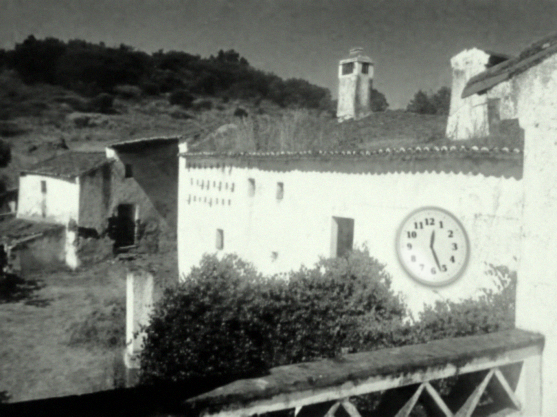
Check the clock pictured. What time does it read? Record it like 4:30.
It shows 12:27
